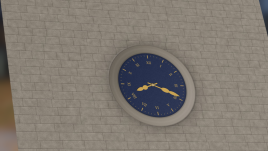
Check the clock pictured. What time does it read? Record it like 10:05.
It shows 8:19
